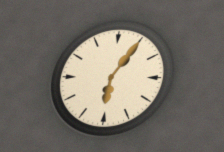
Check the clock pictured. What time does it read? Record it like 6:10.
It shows 6:05
